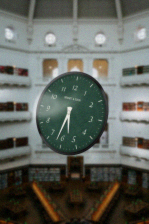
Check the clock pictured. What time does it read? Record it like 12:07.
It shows 5:32
